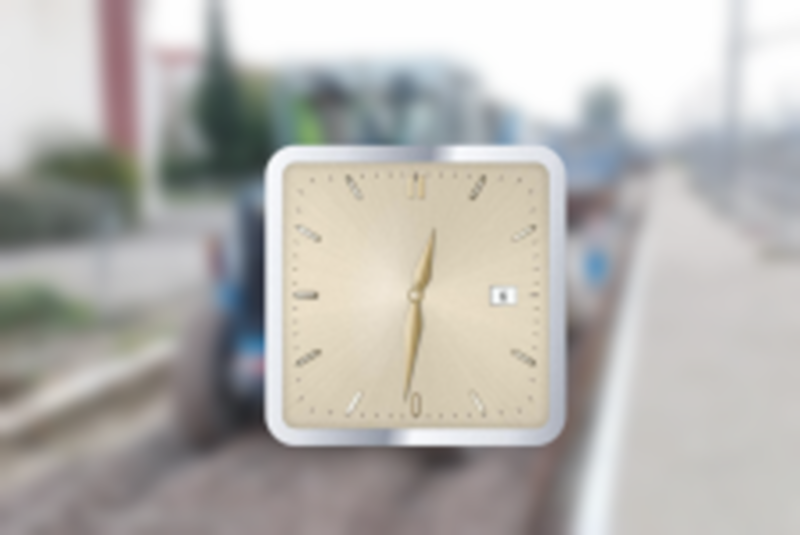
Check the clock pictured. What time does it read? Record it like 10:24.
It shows 12:31
